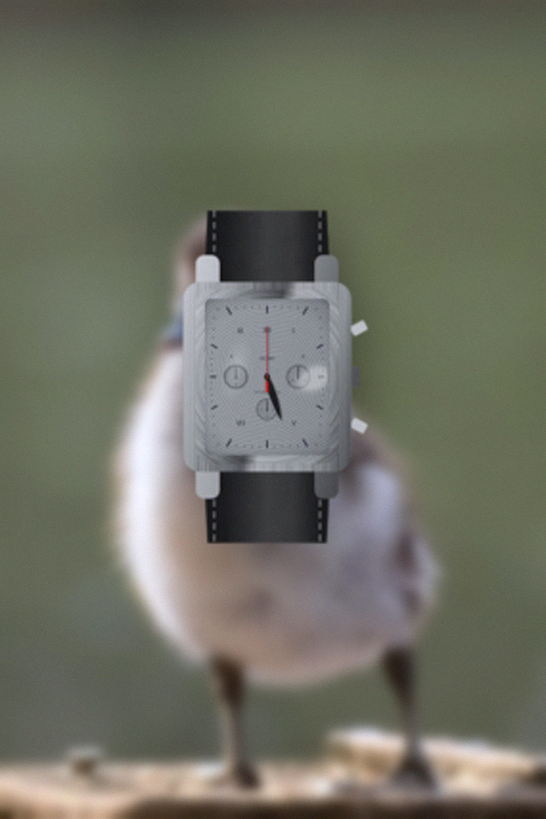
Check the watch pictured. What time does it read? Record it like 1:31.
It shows 5:27
